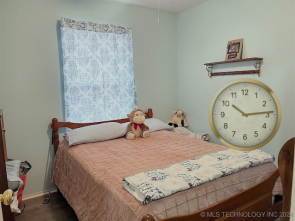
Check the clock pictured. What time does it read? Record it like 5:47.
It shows 10:14
